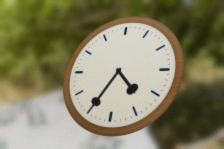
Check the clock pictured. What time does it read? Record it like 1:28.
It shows 4:35
